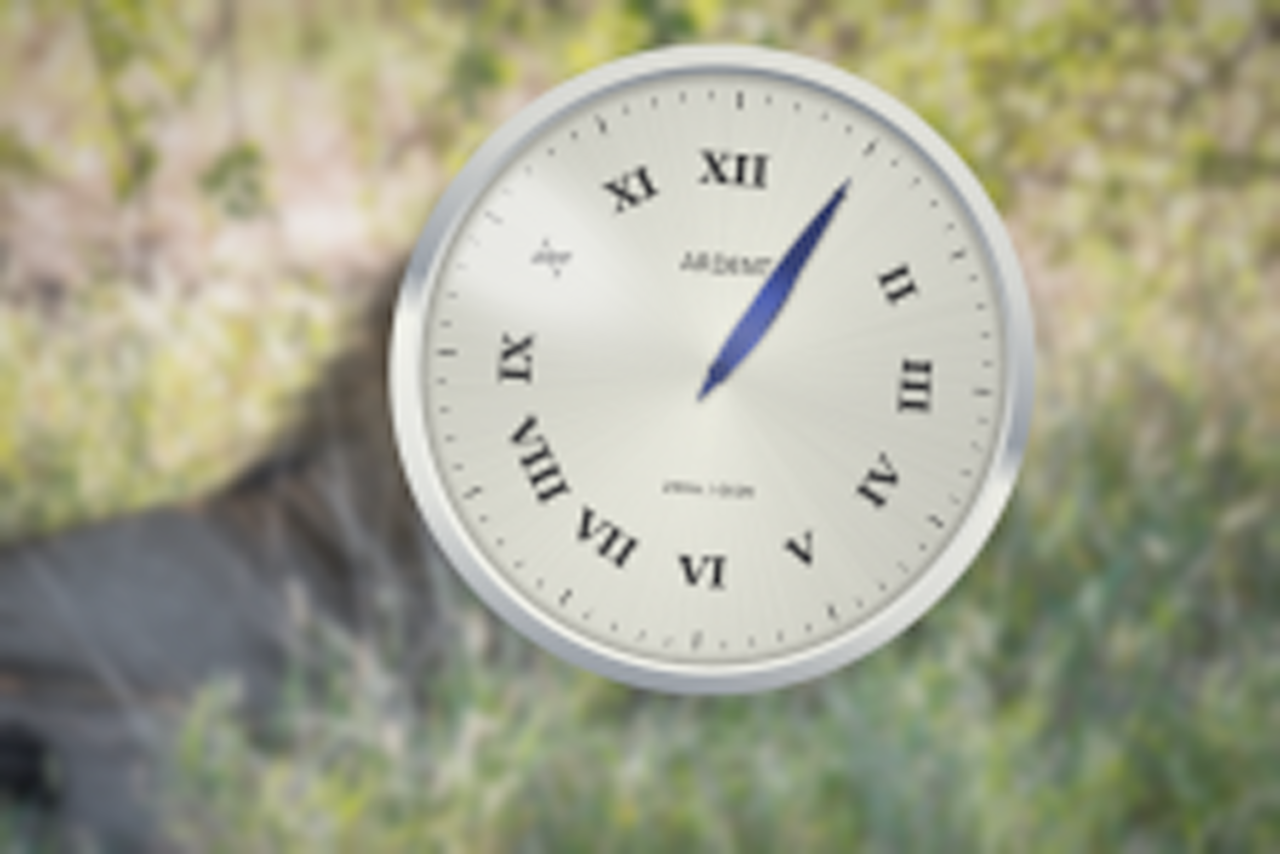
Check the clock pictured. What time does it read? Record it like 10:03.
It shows 1:05
